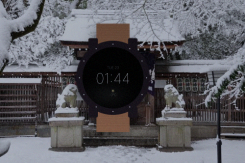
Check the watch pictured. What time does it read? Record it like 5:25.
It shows 1:44
